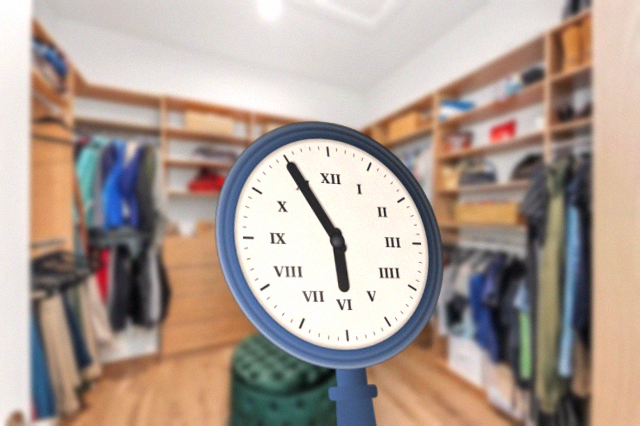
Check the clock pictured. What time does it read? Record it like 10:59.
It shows 5:55
